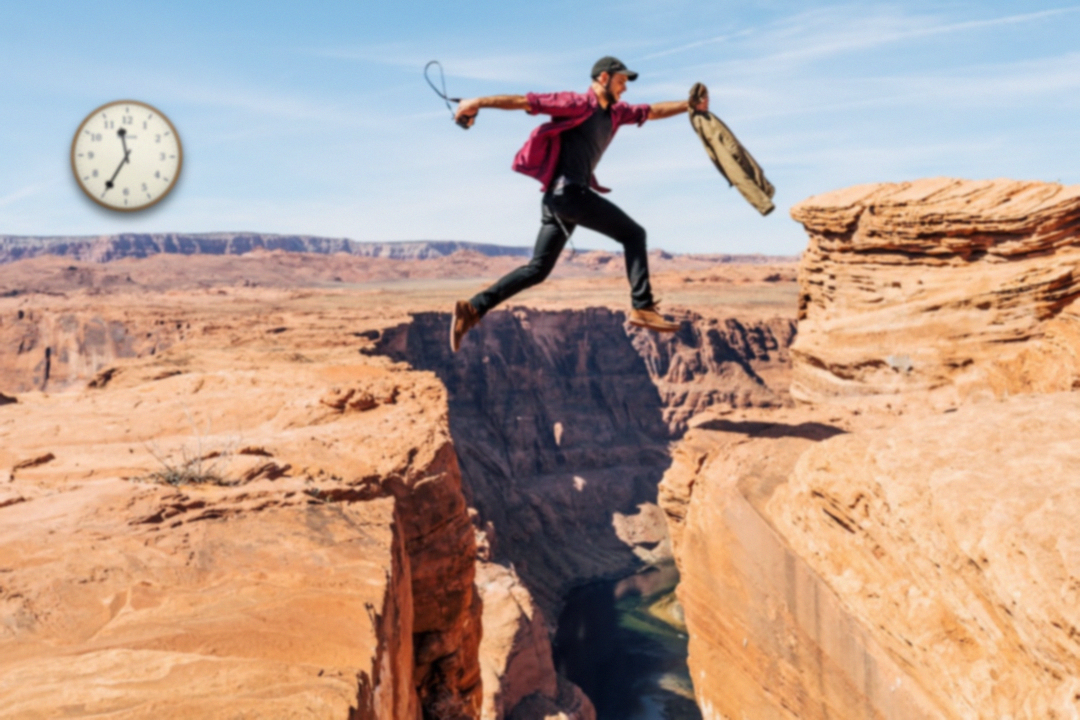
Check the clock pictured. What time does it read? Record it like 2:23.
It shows 11:35
